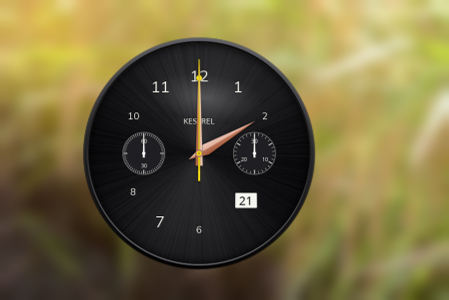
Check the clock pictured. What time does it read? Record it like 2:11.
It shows 2:00
